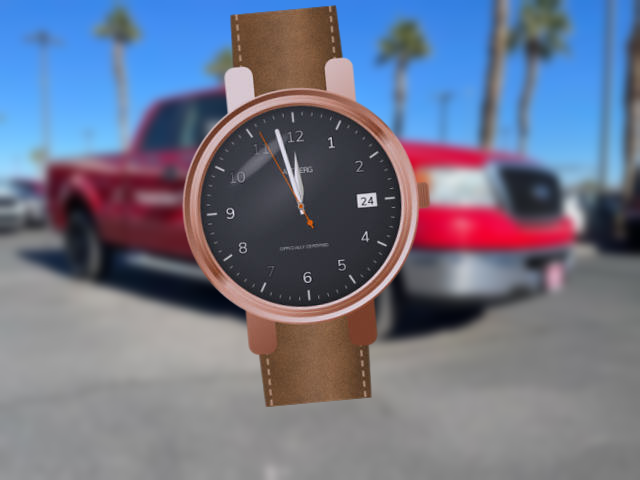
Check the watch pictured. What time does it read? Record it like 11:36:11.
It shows 11:57:56
